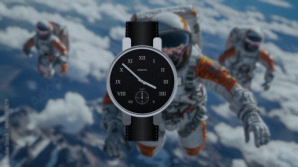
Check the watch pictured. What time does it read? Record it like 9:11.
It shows 3:52
